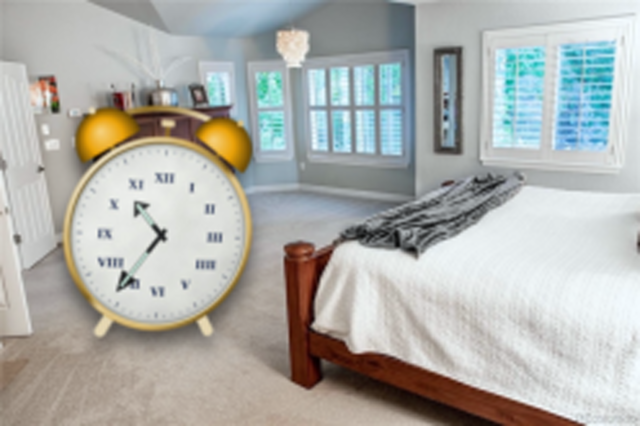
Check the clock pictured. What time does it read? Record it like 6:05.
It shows 10:36
